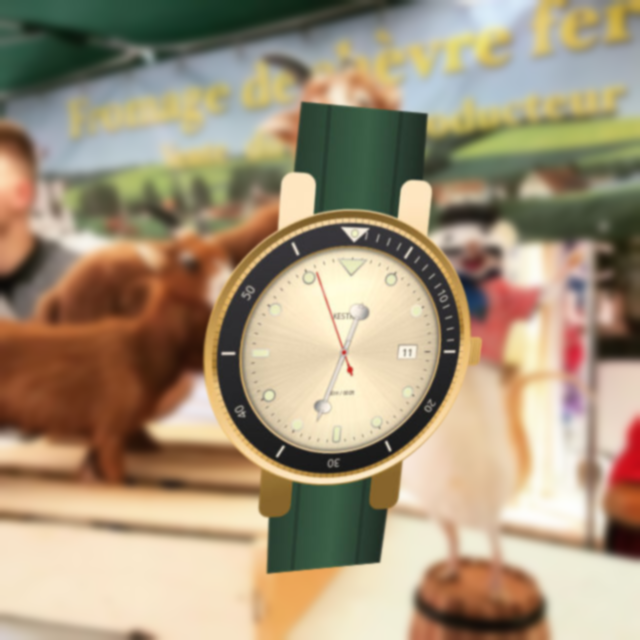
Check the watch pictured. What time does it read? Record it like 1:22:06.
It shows 12:32:56
